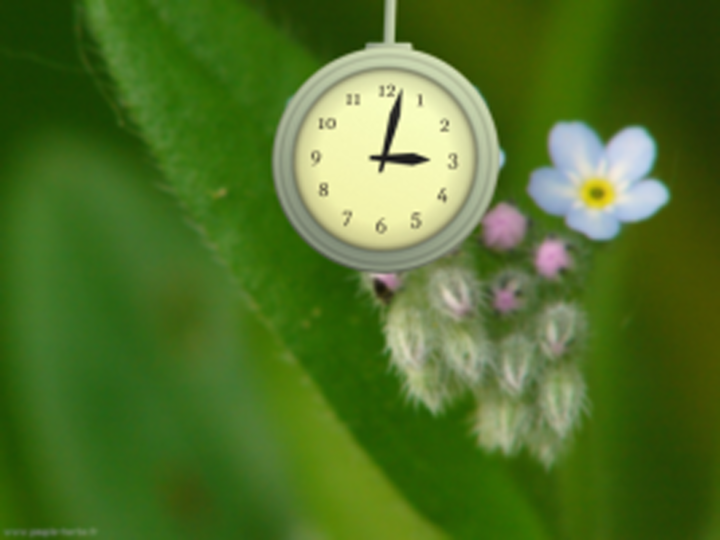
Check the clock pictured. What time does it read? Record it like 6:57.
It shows 3:02
